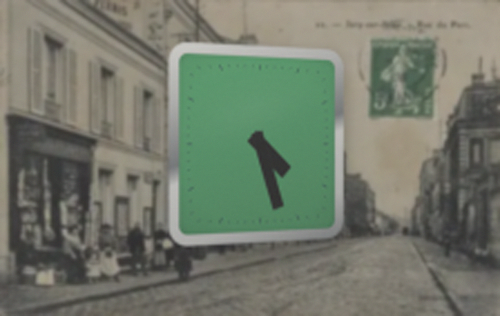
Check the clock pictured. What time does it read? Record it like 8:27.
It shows 4:27
